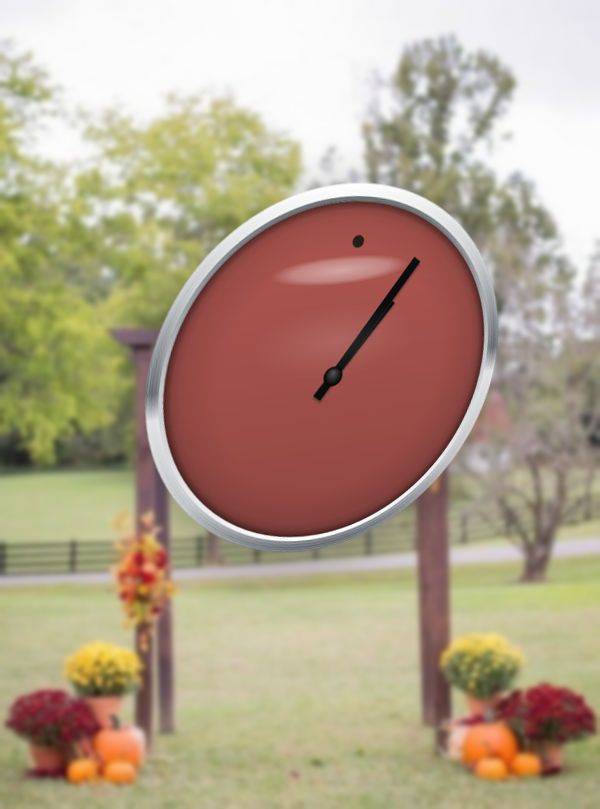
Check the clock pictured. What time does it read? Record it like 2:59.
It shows 1:05
